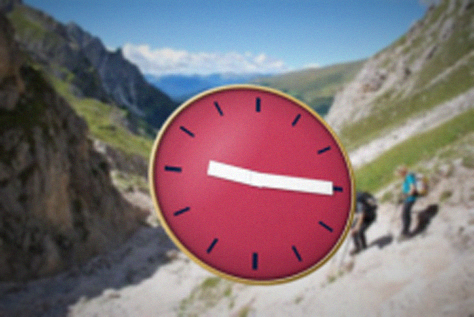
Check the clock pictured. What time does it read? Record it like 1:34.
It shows 9:15
